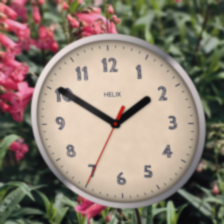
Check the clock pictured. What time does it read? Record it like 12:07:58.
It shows 1:50:35
